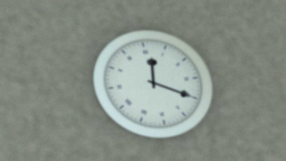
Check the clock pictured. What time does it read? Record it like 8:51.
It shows 12:20
